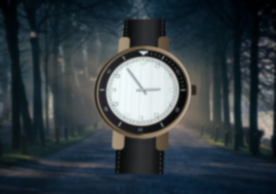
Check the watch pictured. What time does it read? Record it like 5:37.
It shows 2:54
